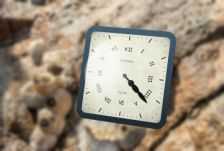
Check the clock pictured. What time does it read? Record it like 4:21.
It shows 4:22
